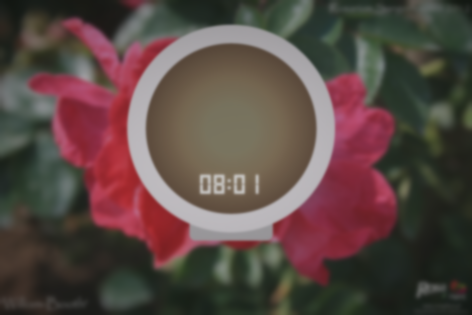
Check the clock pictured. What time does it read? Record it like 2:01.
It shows 8:01
